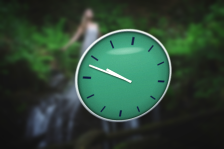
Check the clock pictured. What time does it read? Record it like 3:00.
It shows 9:48
